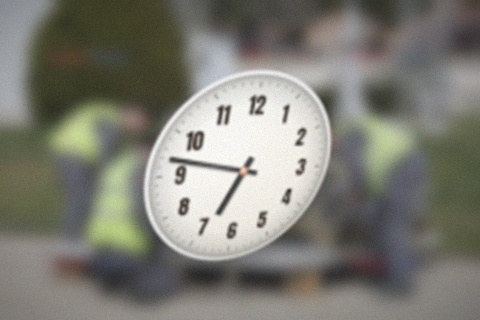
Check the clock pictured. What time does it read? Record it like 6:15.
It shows 6:47
